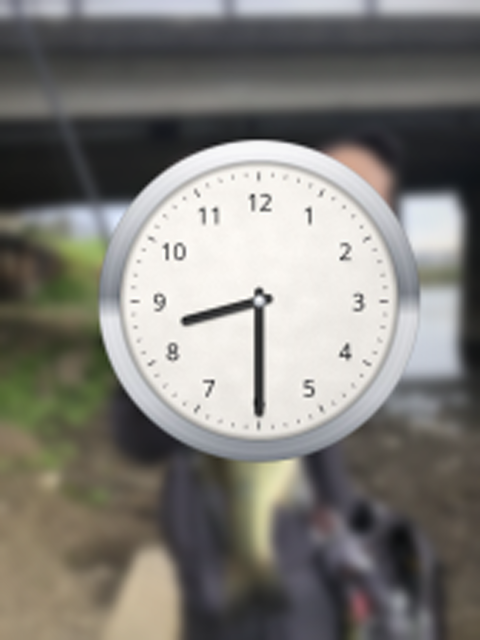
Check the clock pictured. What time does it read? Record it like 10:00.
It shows 8:30
